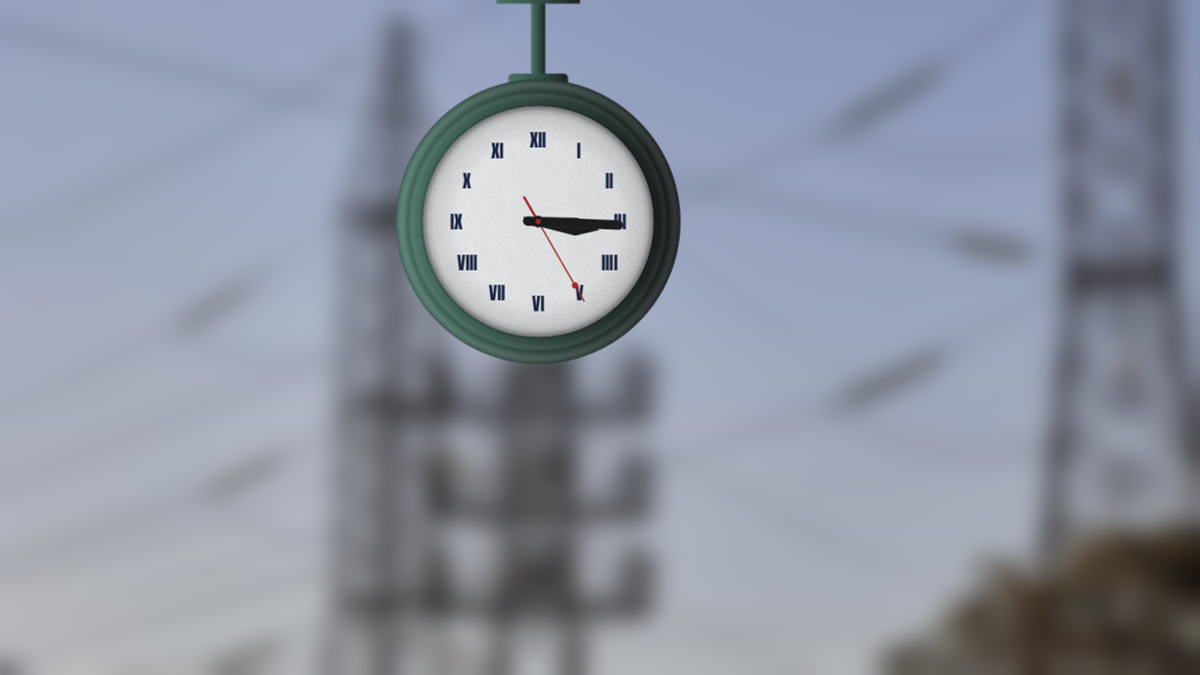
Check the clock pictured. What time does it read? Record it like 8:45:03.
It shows 3:15:25
